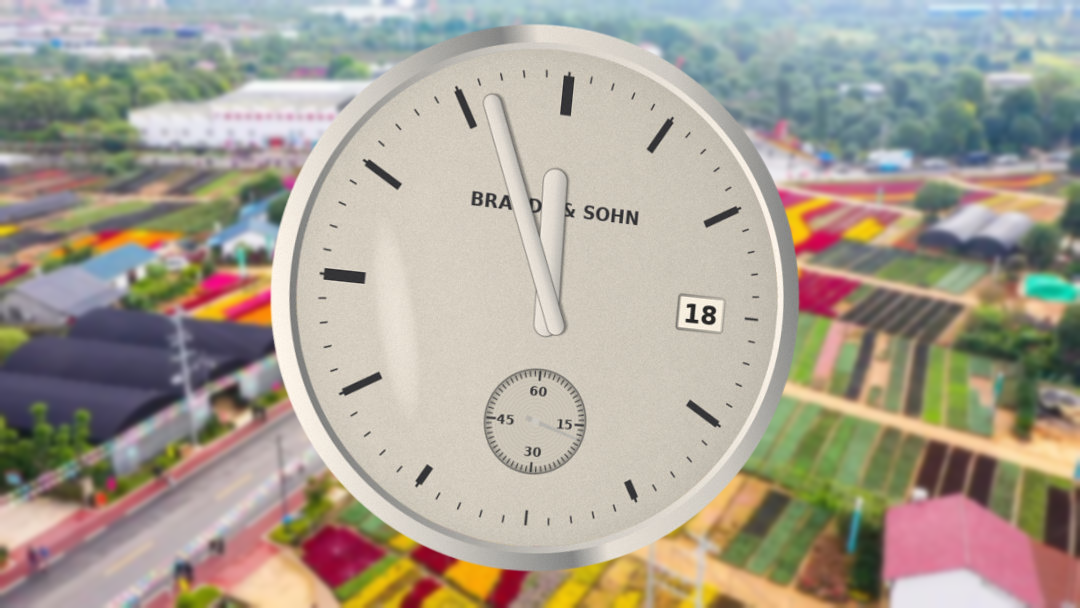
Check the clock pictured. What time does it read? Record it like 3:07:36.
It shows 11:56:18
